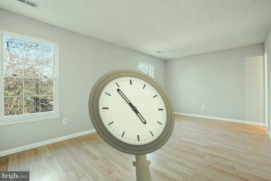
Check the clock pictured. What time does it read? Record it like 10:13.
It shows 4:54
